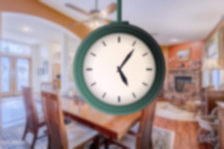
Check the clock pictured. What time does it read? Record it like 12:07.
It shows 5:06
